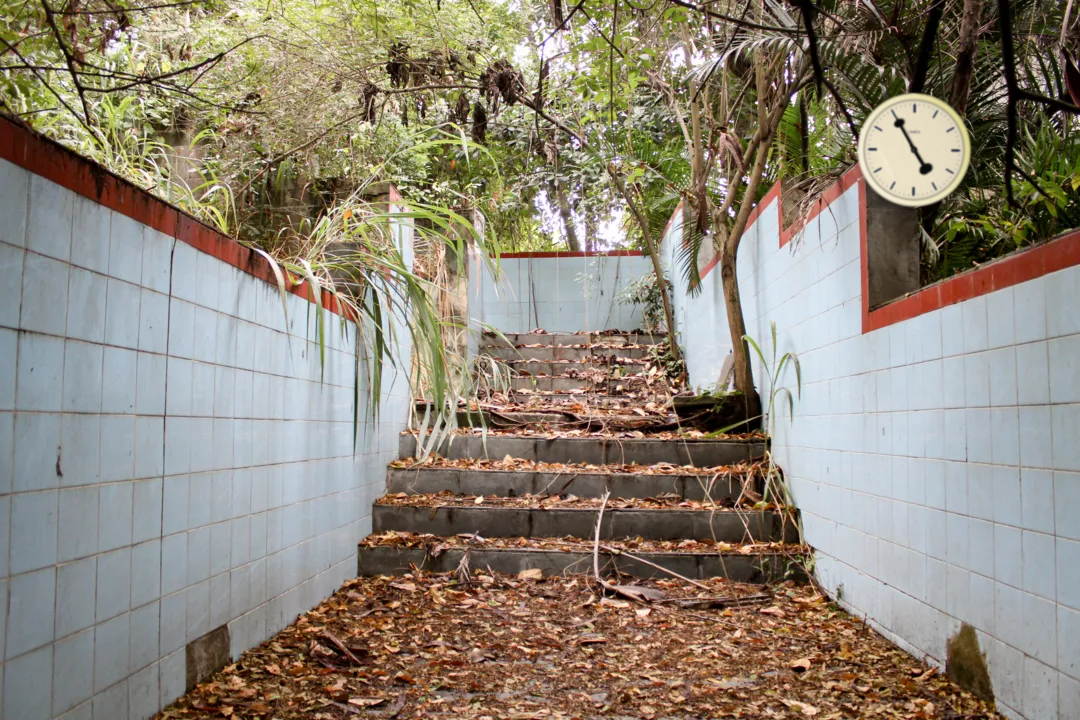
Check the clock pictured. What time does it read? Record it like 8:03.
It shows 4:55
